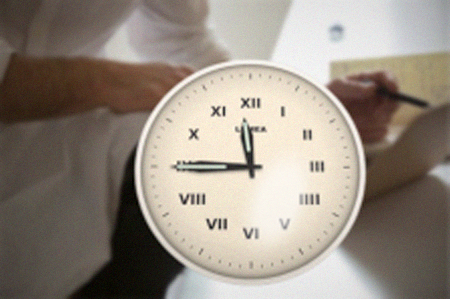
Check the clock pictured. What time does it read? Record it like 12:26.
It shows 11:45
